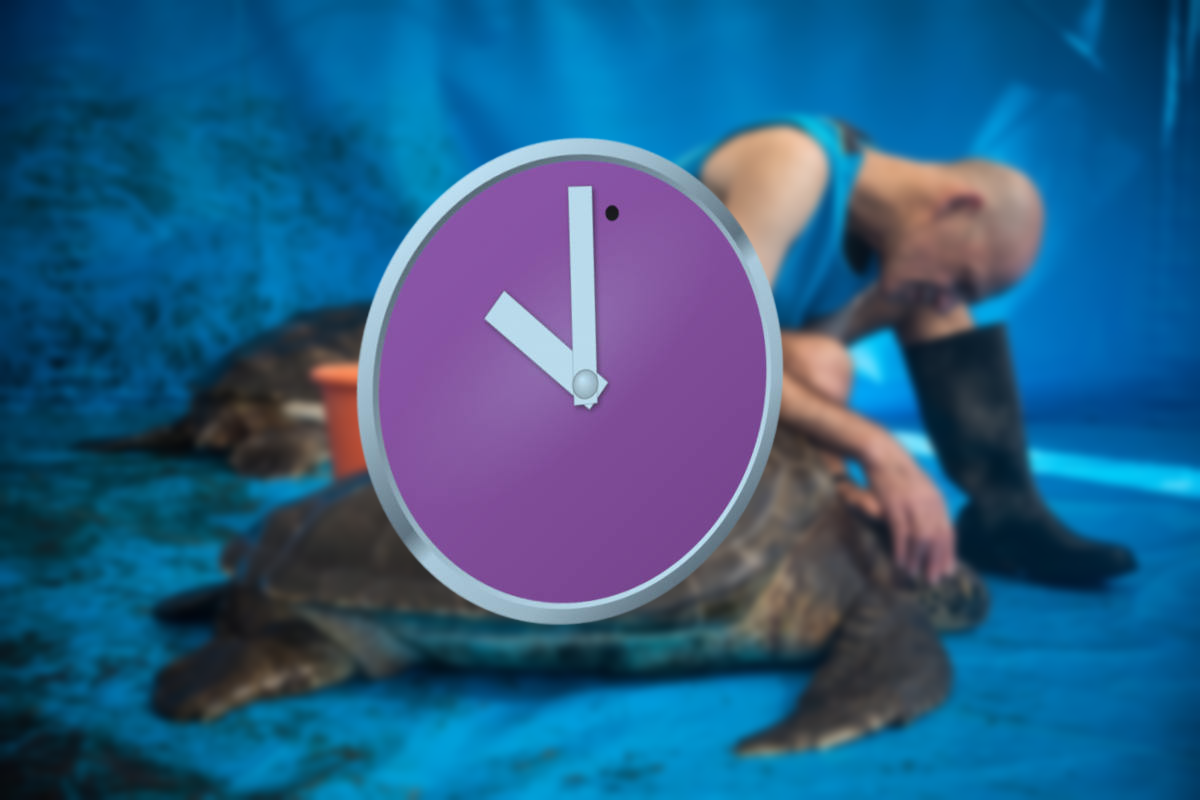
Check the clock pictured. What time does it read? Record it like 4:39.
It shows 9:58
